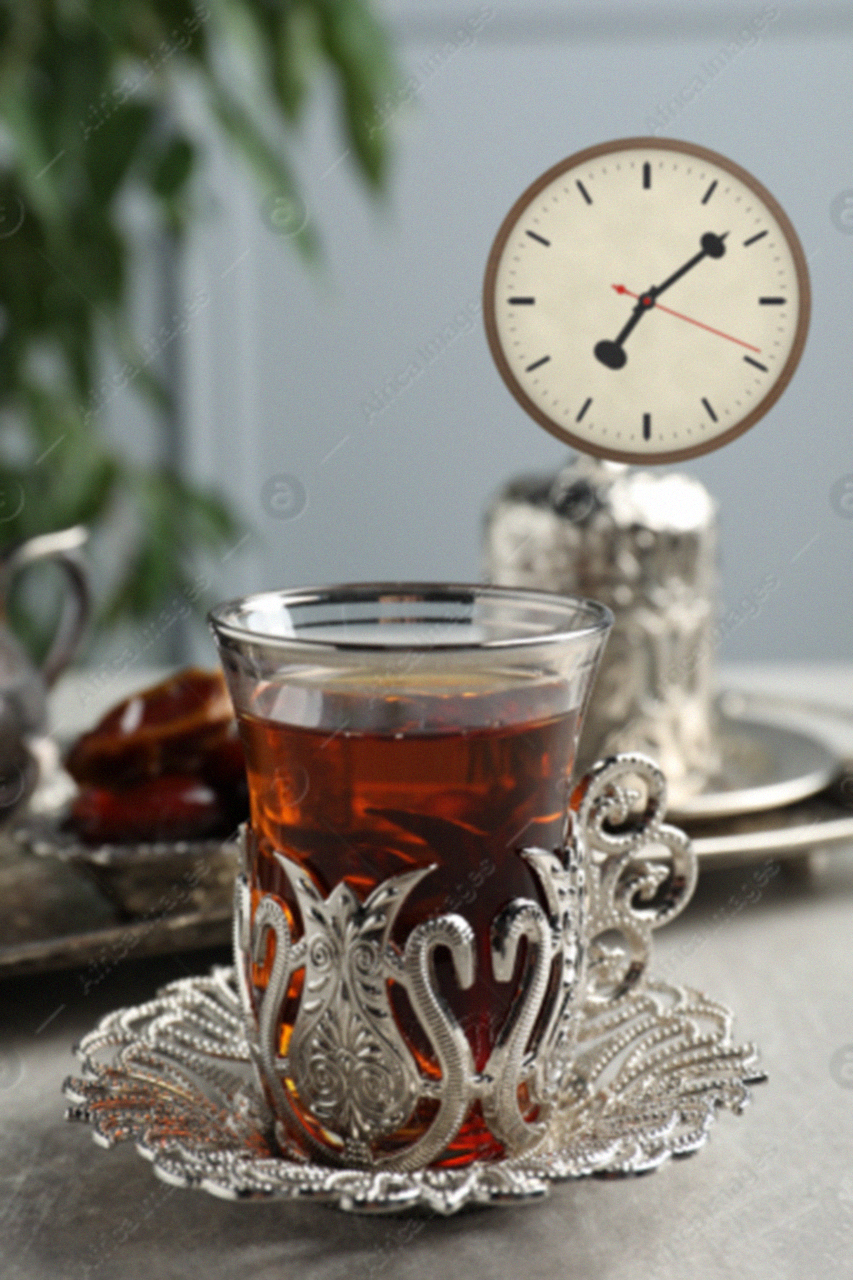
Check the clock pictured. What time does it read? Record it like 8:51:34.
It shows 7:08:19
